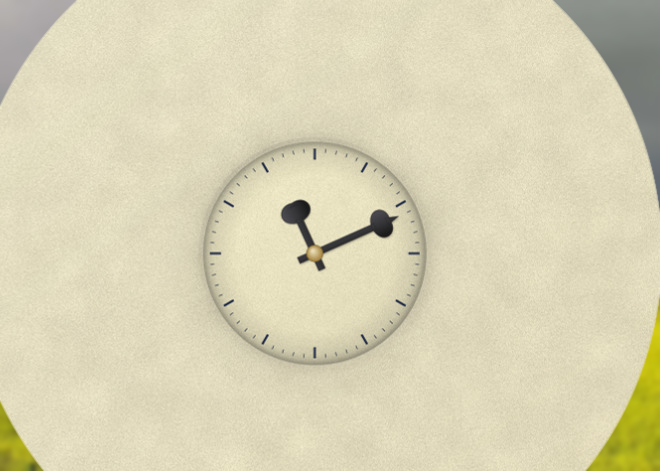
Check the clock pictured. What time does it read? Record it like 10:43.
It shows 11:11
